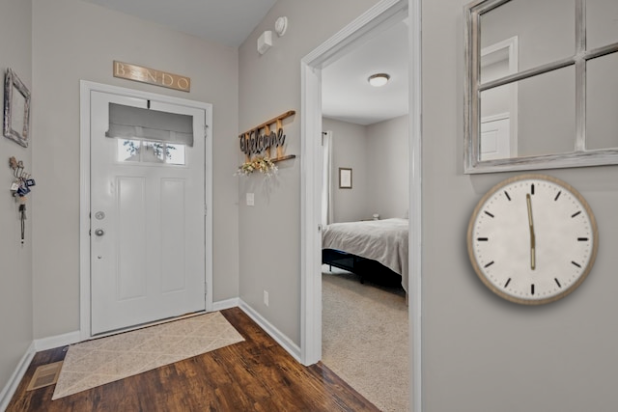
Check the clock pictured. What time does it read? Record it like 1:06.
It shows 5:59
